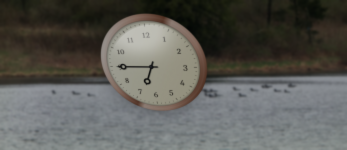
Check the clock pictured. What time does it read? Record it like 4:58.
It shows 6:45
